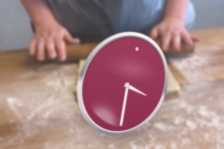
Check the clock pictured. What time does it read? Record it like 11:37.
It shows 3:29
